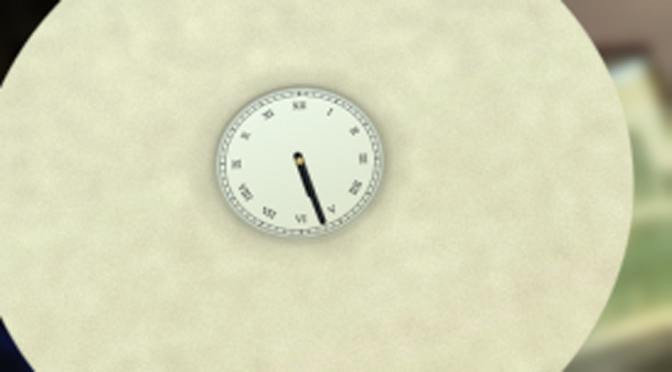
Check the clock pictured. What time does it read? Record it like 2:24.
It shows 5:27
